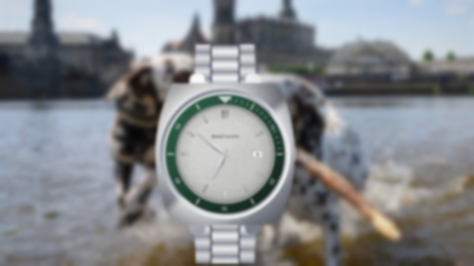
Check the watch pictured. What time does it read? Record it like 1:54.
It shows 6:51
